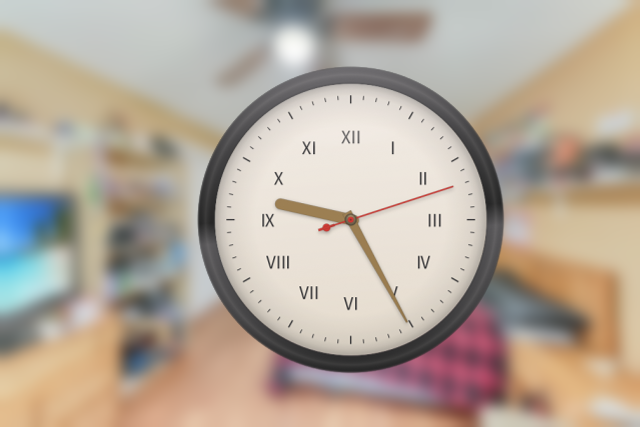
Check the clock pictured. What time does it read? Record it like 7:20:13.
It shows 9:25:12
